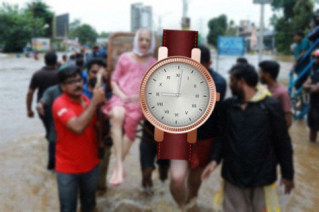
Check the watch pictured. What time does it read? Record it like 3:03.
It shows 9:01
